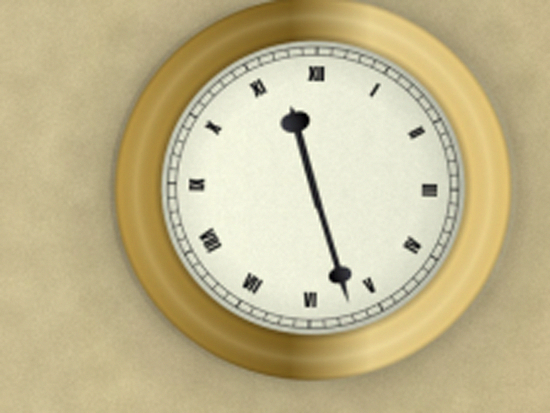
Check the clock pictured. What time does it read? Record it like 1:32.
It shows 11:27
